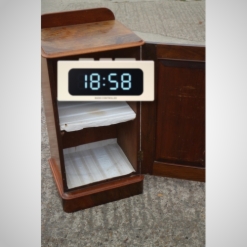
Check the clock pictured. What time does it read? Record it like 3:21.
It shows 18:58
